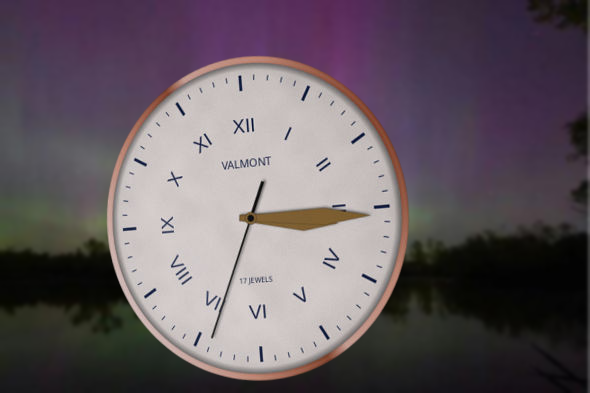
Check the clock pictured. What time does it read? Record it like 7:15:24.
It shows 3:15:34
